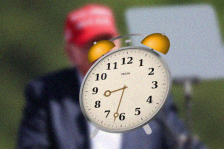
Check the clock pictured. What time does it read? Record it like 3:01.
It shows 8:32
